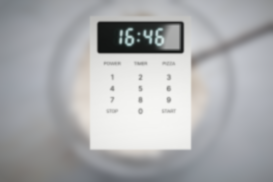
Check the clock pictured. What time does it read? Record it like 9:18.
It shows 16:46
